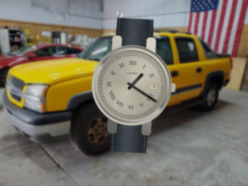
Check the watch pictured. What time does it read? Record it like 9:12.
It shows 1:20
